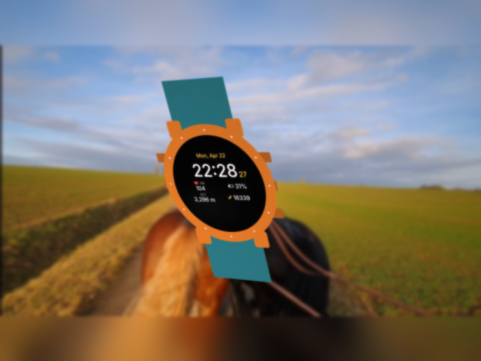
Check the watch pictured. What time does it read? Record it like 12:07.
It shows 22:28
